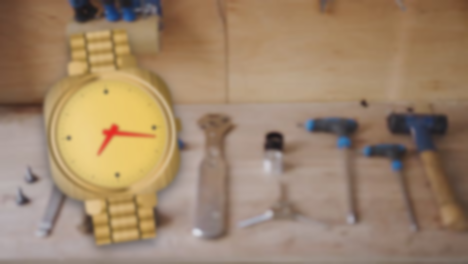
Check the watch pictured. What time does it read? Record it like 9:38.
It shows 7:17
